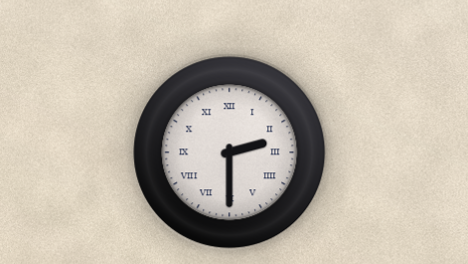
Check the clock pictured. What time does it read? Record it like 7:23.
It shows 2:30
